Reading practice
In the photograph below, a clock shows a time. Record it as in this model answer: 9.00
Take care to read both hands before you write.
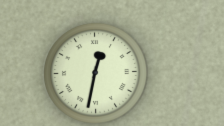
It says 12.32
